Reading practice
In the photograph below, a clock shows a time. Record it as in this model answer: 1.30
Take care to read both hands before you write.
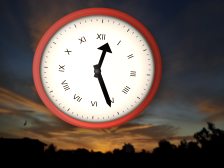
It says 12.26
